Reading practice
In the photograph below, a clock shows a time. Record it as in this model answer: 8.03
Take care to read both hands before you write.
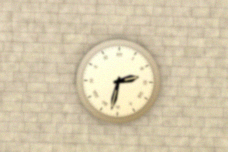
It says 2.32
